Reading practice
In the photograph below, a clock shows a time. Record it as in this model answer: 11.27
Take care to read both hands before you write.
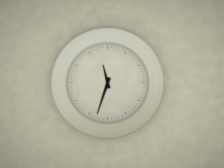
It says 11.33
